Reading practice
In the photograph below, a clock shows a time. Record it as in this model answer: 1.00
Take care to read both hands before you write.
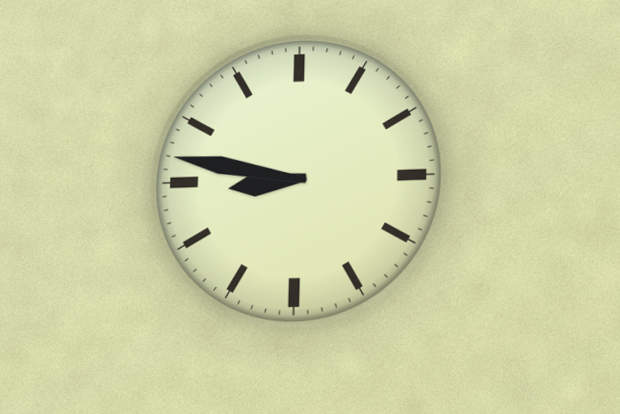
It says 8.47
